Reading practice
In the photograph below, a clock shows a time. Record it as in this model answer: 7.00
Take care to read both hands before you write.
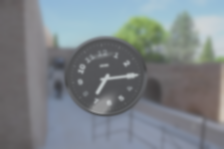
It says 7.15
